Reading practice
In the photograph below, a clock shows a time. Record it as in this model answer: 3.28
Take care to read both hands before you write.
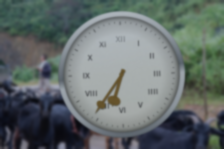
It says 6.36
